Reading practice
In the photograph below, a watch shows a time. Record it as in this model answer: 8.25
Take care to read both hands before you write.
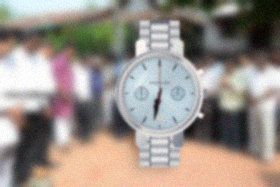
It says 6.32
